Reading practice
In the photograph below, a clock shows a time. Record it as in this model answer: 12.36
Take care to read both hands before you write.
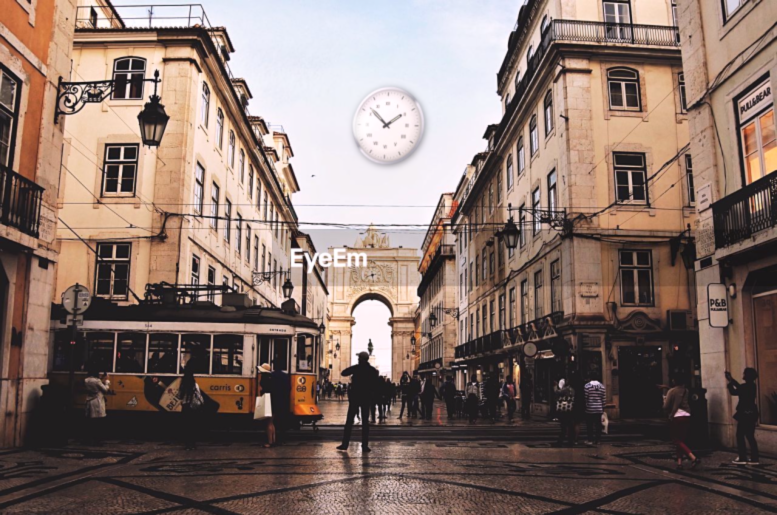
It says 1.52
